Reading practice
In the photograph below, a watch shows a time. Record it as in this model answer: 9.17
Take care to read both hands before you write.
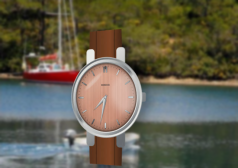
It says 7.32
